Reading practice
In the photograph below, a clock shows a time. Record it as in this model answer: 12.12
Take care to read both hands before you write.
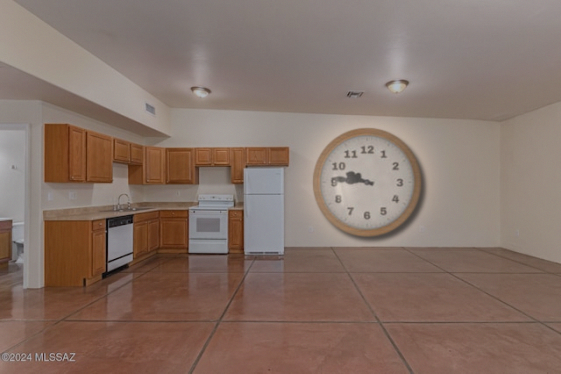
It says 9.46
